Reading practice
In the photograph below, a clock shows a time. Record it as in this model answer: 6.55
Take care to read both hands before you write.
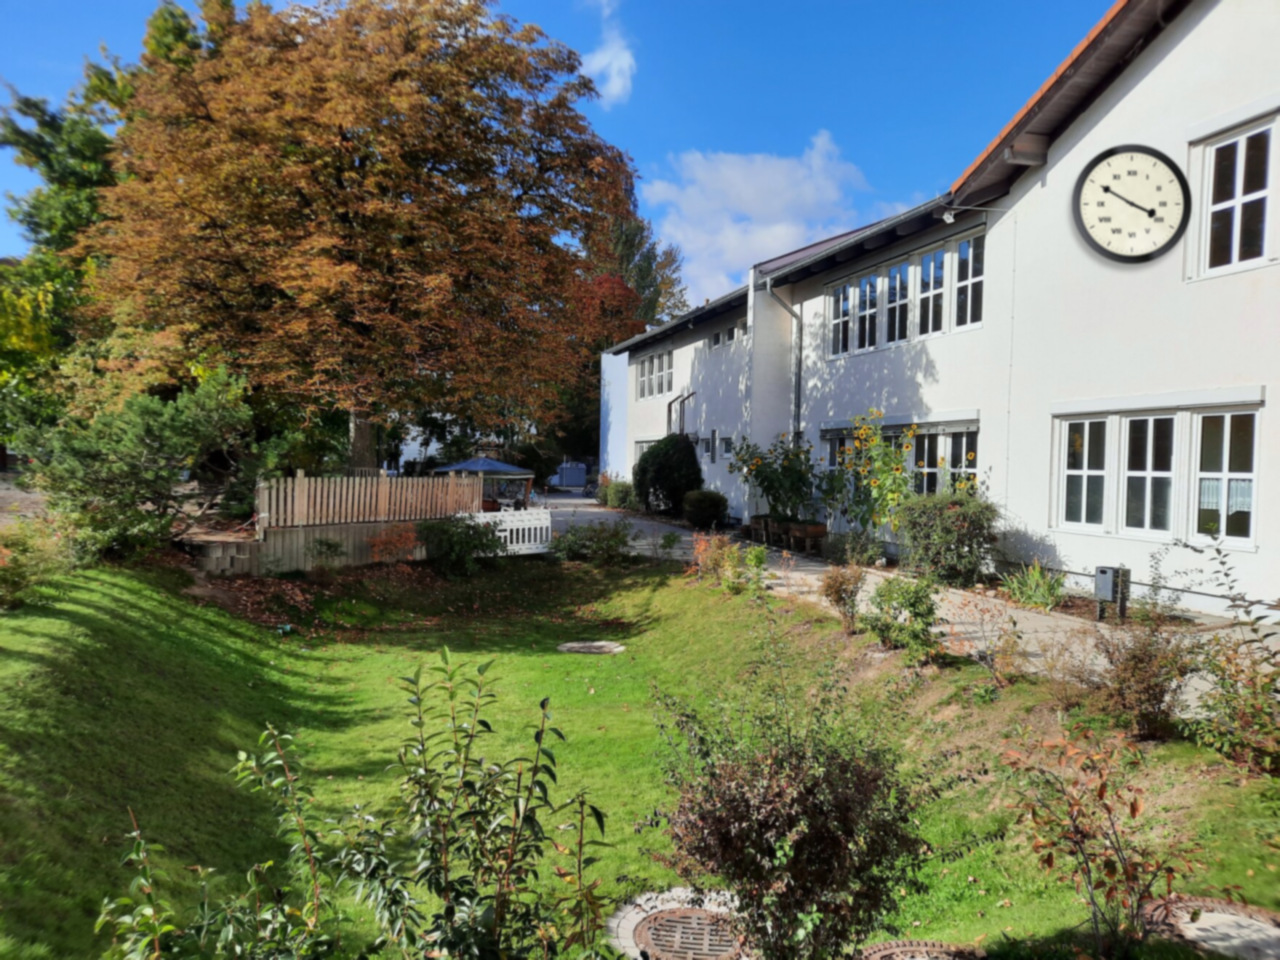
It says 3.50
